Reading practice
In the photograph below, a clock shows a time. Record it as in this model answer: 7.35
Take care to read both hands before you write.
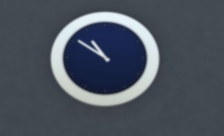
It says 10.51
